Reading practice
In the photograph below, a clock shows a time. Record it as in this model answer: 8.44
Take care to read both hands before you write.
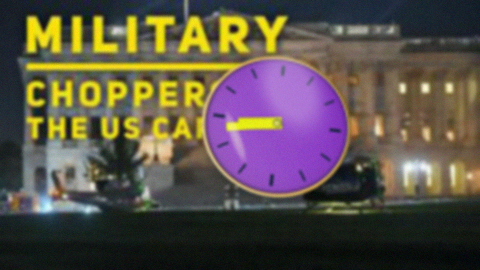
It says 8.43
